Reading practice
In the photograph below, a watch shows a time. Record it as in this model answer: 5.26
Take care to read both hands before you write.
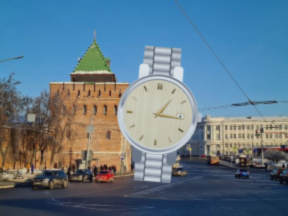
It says 1.16
